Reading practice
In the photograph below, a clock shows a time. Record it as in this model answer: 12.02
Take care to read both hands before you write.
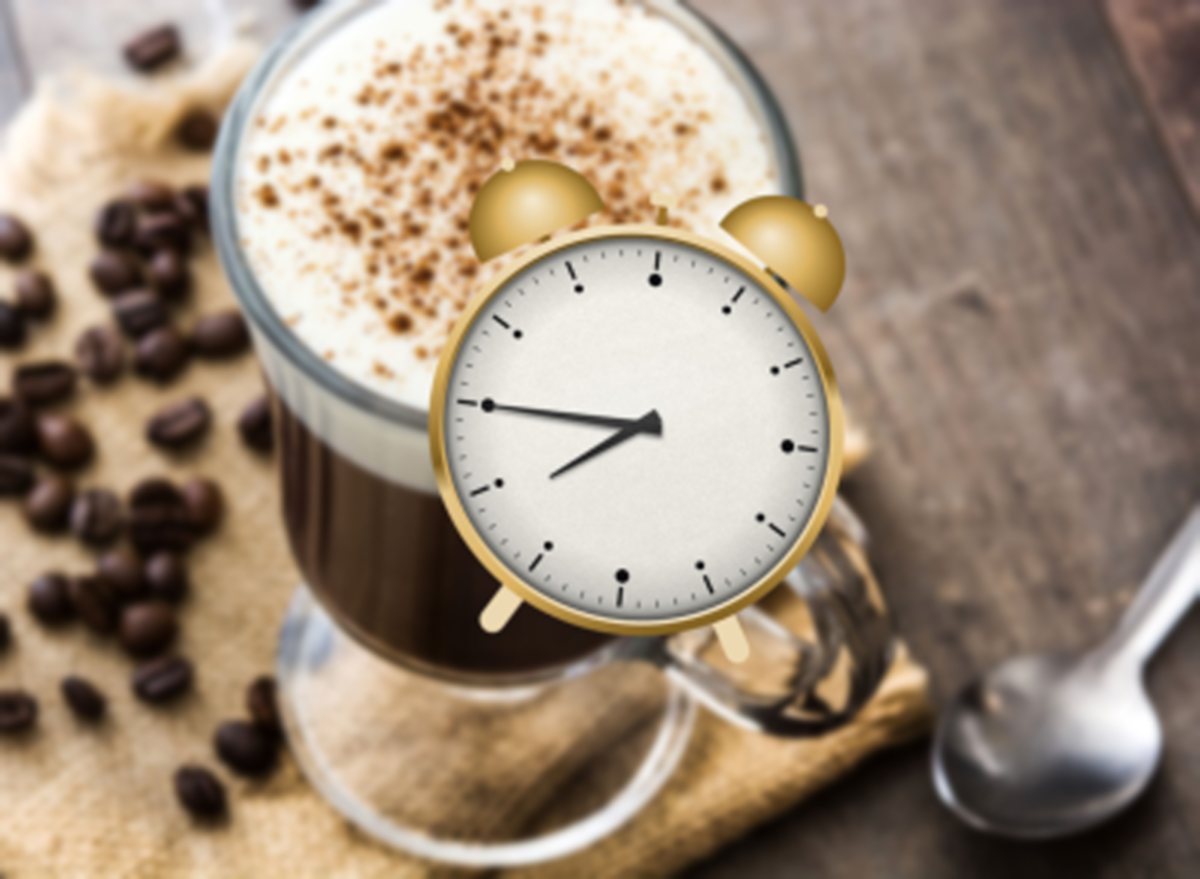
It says 7.45
